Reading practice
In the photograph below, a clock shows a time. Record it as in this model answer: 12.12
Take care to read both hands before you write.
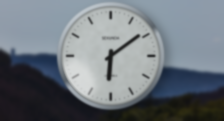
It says 6.09
